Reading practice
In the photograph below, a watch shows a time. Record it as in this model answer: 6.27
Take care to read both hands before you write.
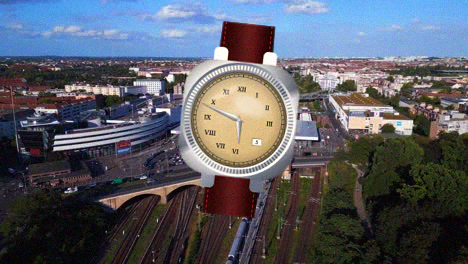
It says 5.48
